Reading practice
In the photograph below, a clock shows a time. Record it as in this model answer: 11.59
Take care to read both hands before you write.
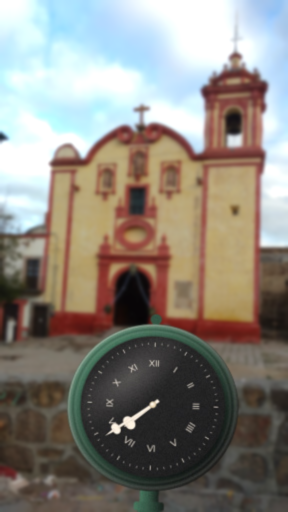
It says 7.39
